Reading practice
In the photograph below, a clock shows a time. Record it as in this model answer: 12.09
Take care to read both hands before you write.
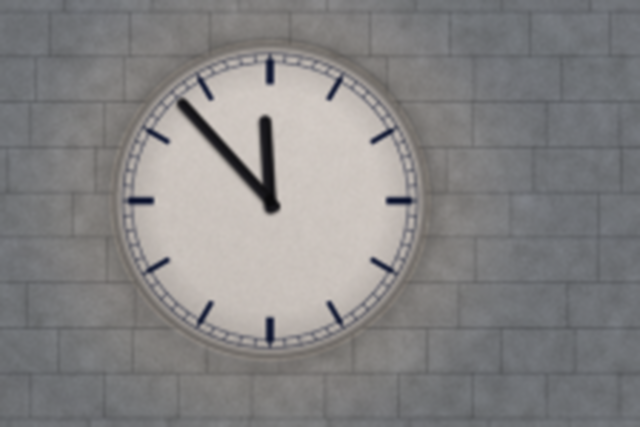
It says 11.53
